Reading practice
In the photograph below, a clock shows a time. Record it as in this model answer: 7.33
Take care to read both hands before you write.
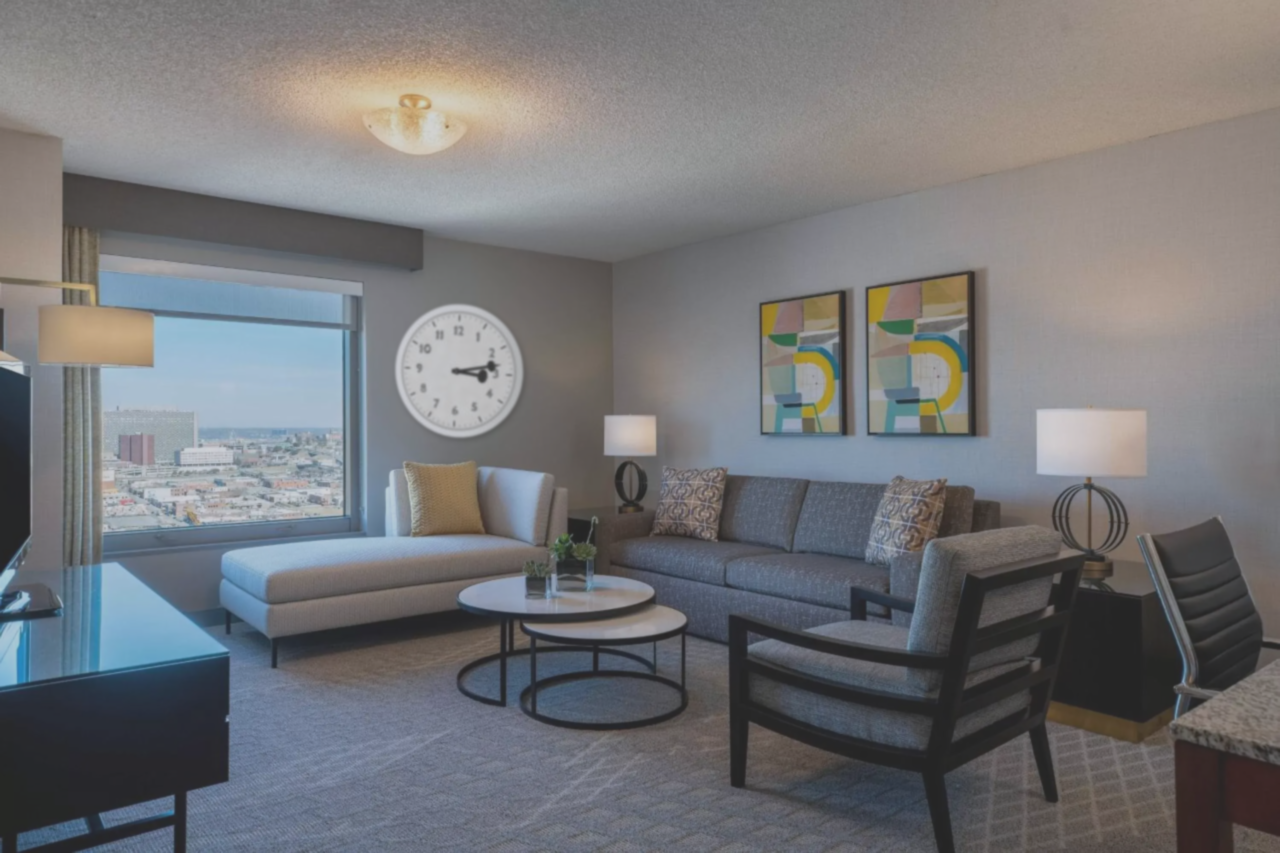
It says 3.13
